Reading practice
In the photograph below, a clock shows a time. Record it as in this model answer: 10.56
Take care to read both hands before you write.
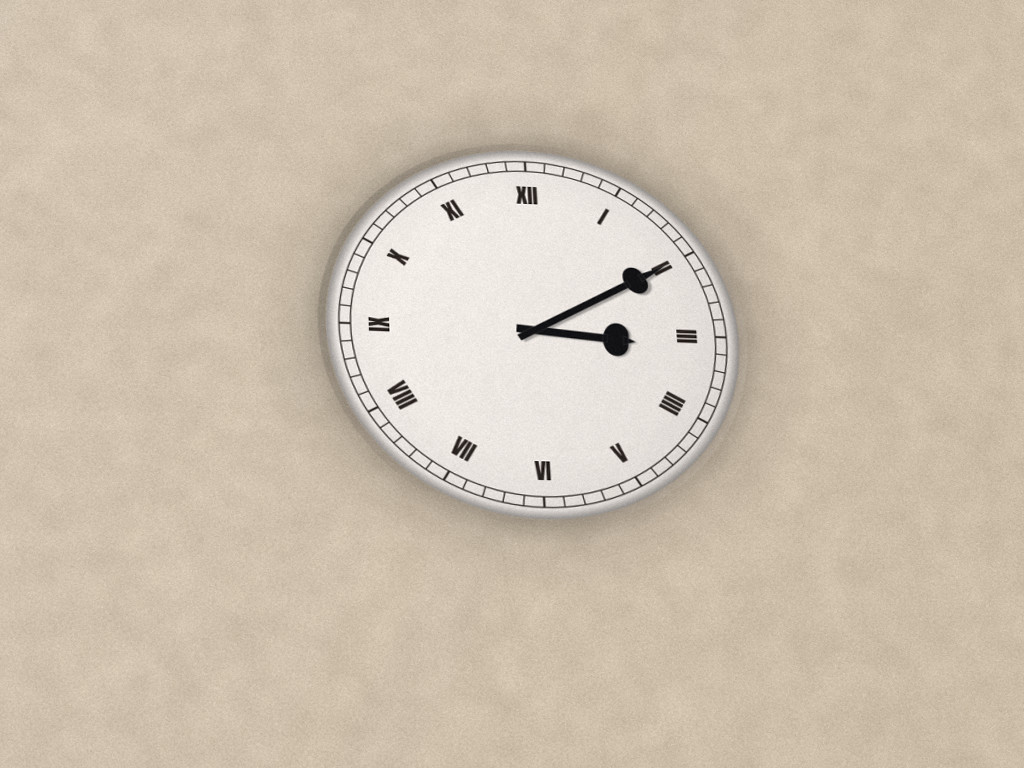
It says 3.10
